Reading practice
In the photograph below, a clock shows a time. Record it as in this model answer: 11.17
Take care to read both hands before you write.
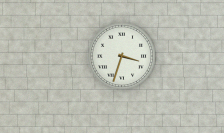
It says 3.33
